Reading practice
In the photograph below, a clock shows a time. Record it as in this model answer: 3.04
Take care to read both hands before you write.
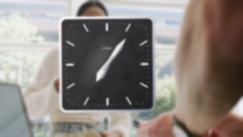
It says 7.06
